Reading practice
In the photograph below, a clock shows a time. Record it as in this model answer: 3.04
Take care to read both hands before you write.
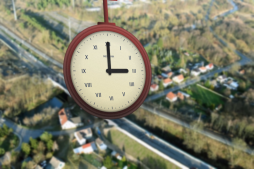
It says 3.00
